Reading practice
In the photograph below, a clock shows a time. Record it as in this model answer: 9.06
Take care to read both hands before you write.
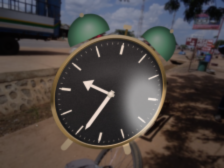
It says 9.34
